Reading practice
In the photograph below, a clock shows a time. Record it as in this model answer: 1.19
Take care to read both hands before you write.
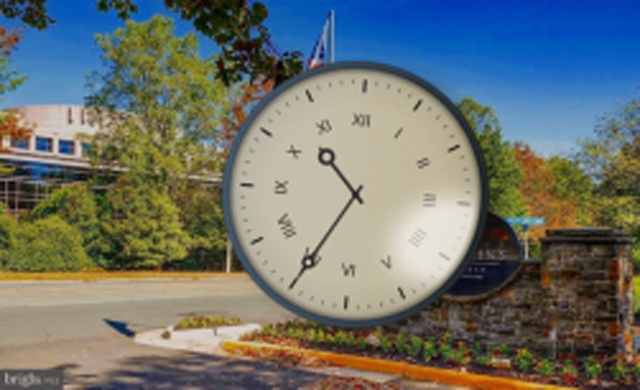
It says 10.35
